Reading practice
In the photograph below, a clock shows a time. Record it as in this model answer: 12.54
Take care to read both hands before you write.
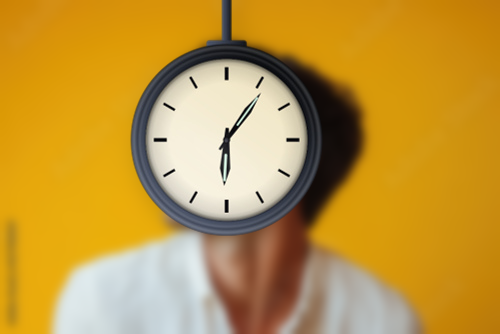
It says 6.06
